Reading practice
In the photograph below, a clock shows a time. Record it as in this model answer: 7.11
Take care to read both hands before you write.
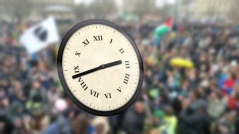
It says 2.43
